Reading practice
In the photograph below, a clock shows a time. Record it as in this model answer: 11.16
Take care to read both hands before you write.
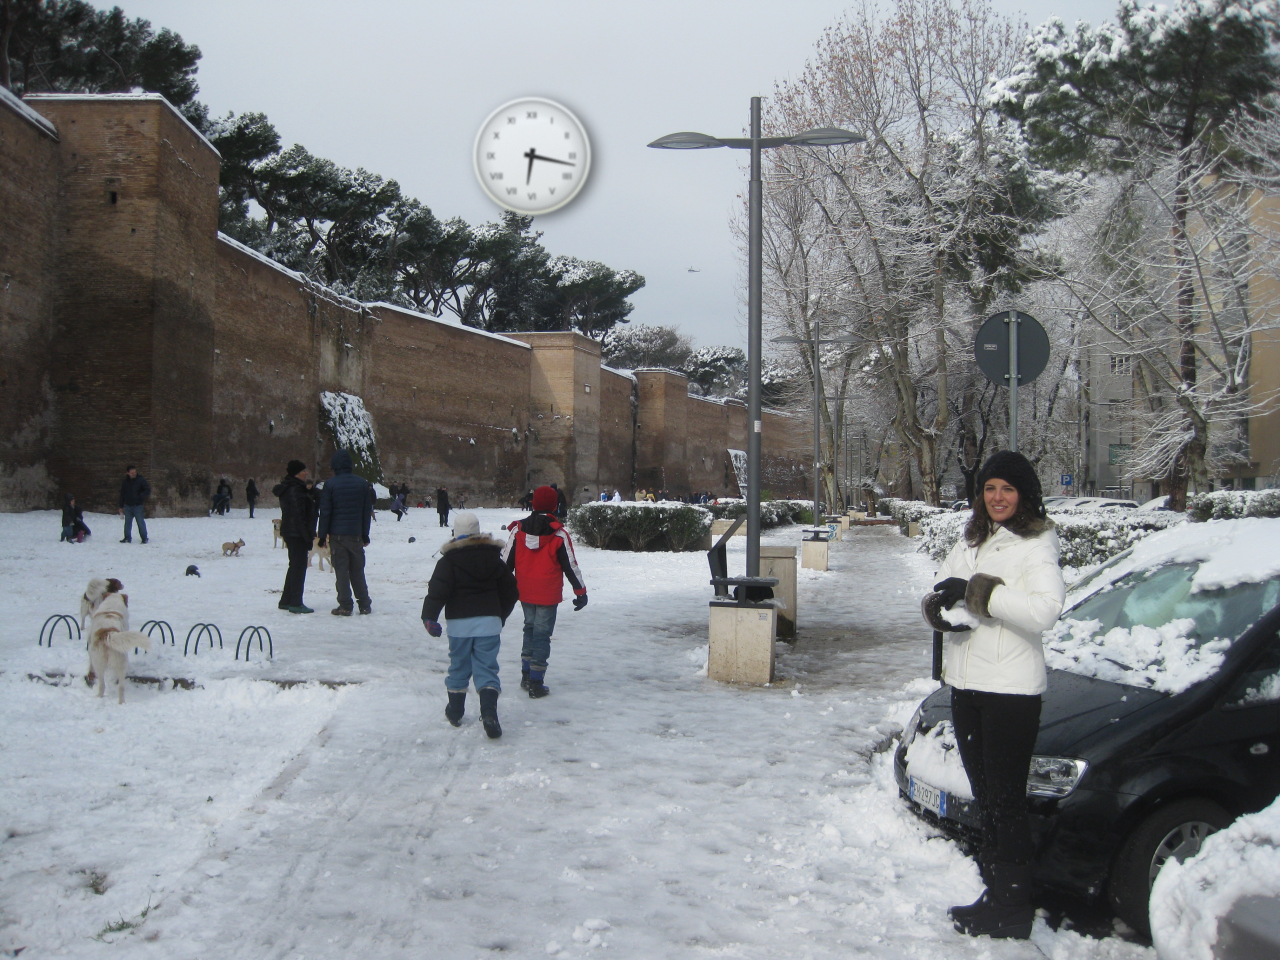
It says 6.17
